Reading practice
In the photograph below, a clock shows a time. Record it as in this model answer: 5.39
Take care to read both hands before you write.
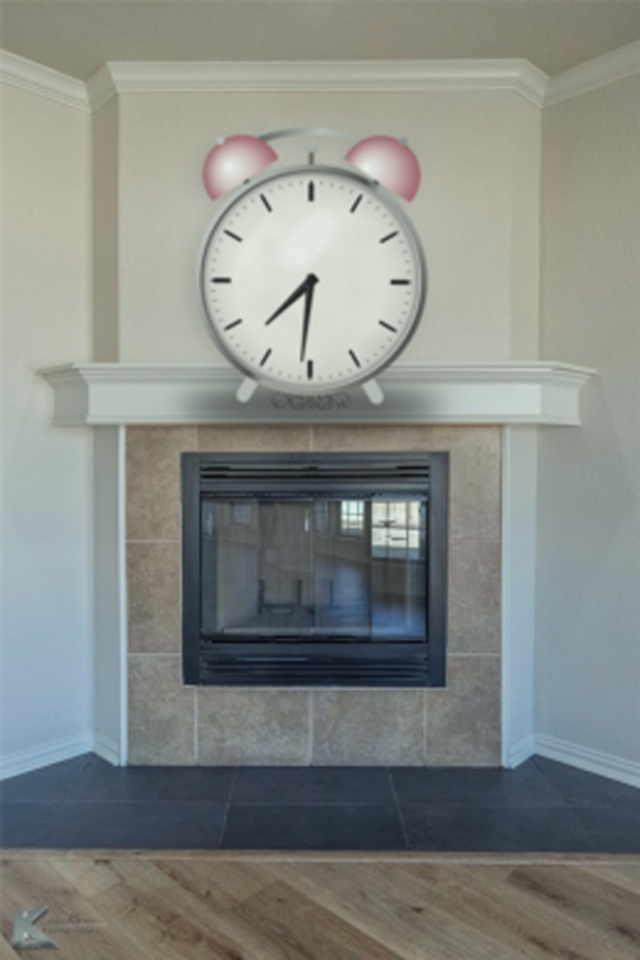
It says 7.31
